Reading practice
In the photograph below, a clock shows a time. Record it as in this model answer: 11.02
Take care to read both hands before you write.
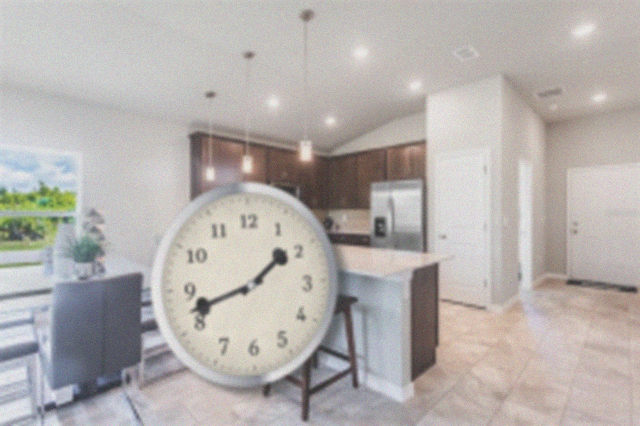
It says 1.42
